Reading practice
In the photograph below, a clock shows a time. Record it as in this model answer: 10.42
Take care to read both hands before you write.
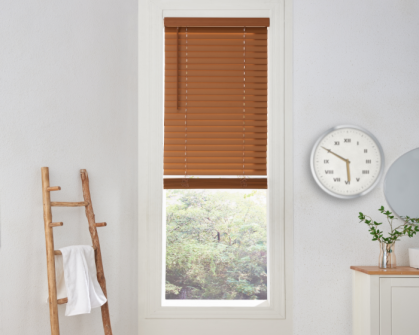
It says 5.50
